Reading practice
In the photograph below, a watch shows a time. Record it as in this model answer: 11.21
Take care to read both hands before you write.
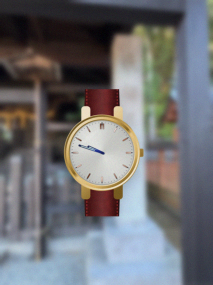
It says 9.48
